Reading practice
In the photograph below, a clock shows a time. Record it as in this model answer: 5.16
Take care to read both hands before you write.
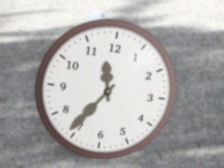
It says 11.36
